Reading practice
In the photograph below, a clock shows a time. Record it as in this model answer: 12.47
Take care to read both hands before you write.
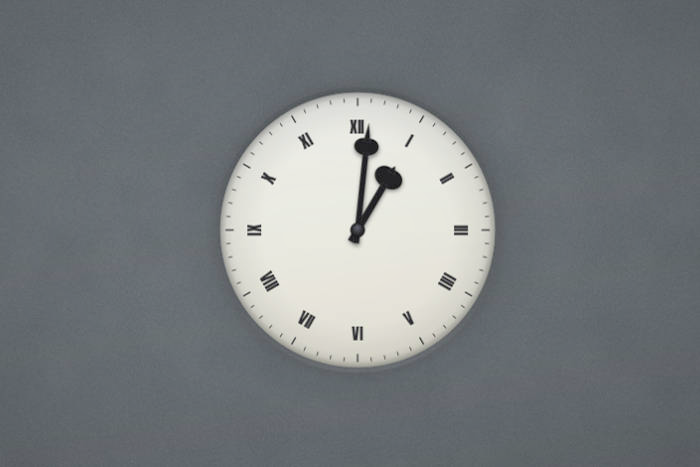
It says 1.01
